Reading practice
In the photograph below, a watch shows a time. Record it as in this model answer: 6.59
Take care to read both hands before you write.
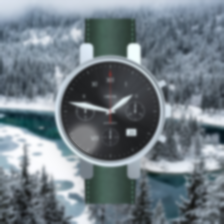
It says 1.47
